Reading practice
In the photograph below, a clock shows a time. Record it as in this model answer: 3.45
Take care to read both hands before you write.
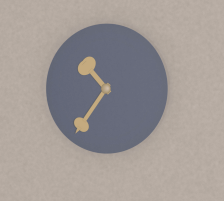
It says 10.36
